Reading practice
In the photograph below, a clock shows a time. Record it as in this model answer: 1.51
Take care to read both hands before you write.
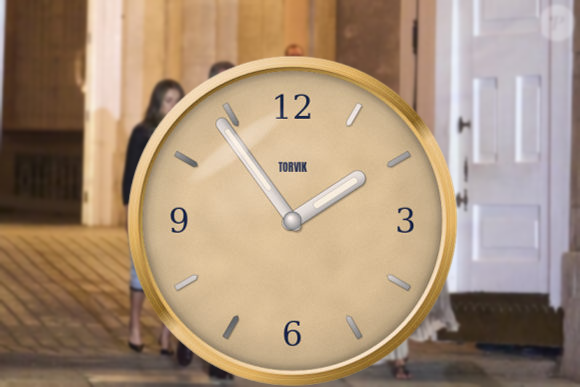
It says 1.54
